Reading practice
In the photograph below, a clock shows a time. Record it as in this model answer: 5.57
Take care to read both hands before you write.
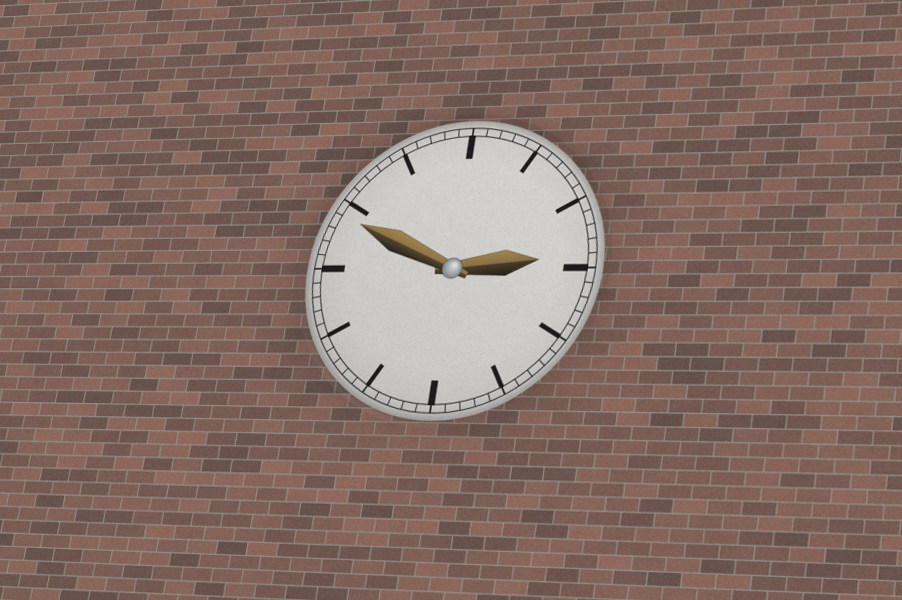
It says 2.49
